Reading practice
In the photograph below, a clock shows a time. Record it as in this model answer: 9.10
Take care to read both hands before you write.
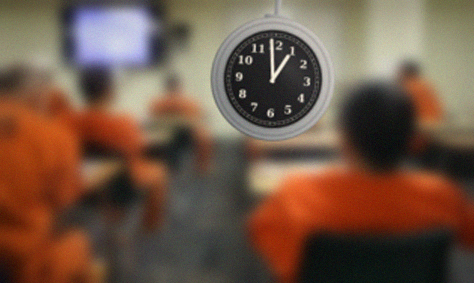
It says 12.59
